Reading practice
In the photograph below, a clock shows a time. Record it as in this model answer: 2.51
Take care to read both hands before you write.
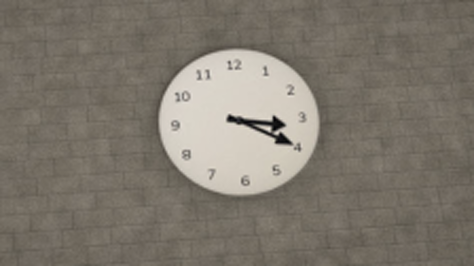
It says 3.20
